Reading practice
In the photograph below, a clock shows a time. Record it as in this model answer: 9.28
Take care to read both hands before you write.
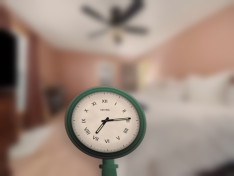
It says 7.14
